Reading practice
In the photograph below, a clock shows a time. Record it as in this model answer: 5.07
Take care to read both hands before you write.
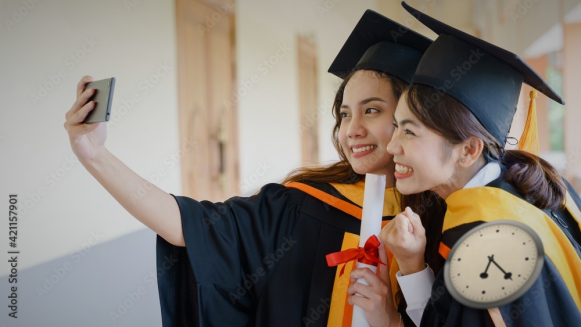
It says 6.22
